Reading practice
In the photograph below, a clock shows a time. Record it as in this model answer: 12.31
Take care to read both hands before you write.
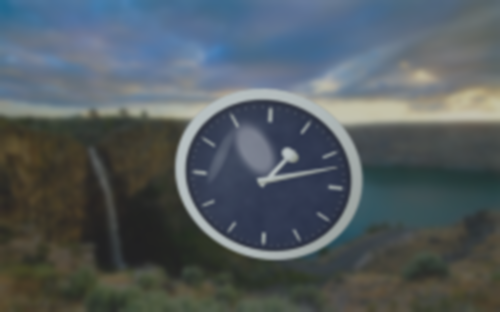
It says 1.12
